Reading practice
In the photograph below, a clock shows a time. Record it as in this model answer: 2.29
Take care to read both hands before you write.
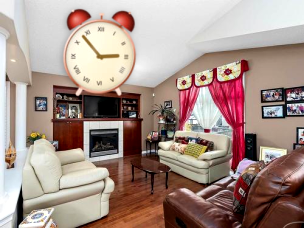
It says 2.53
